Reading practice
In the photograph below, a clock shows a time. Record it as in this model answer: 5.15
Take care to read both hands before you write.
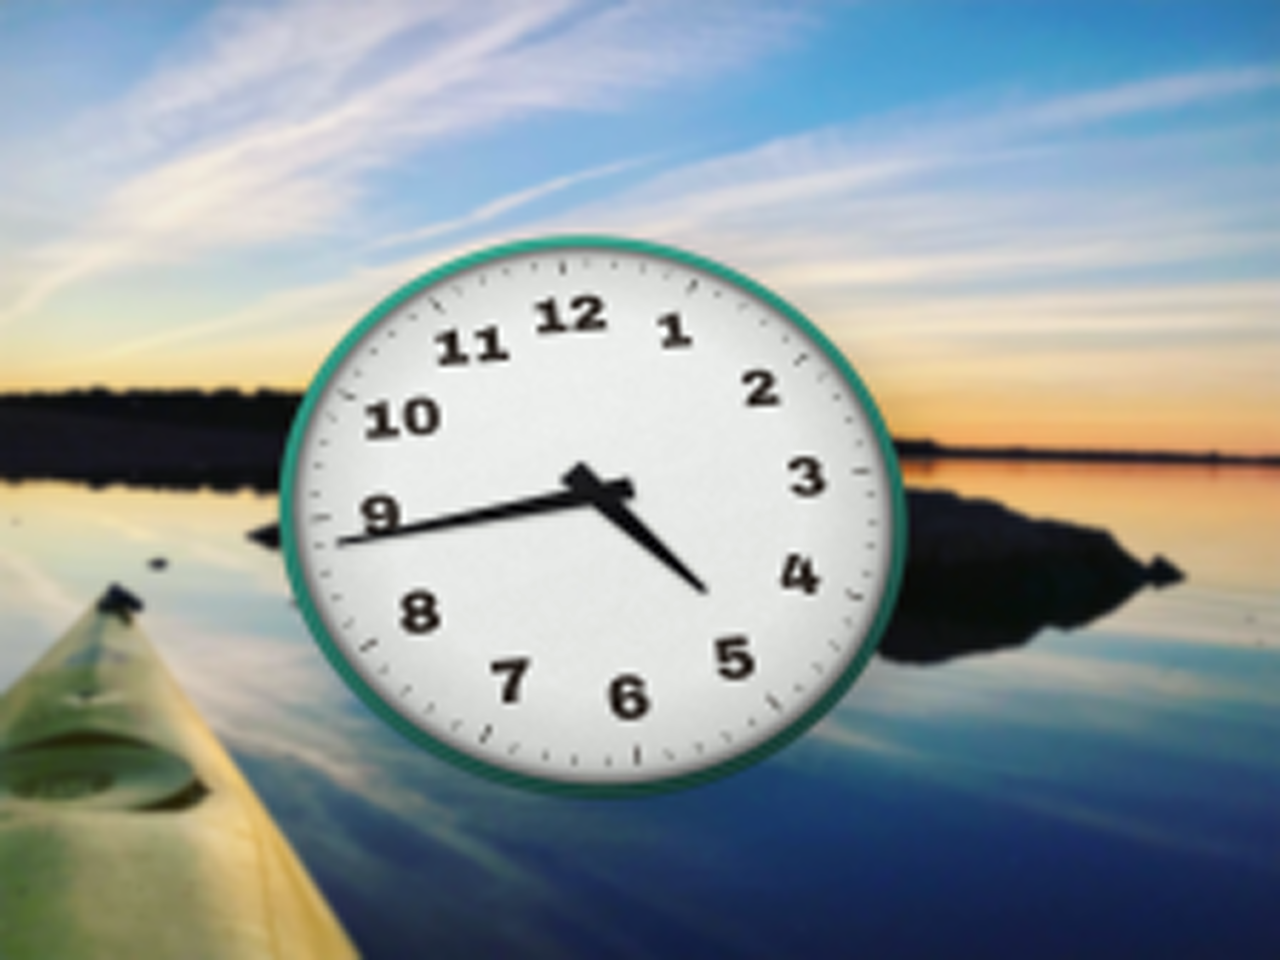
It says 4.44
